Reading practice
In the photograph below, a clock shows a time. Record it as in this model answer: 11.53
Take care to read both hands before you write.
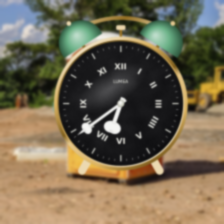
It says 6.39
